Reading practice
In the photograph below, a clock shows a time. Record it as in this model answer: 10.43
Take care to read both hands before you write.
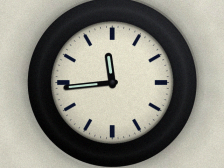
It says 11.44
